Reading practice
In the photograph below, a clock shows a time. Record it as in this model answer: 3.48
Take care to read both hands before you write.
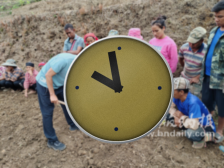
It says 9.58
